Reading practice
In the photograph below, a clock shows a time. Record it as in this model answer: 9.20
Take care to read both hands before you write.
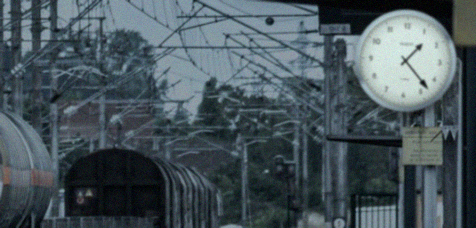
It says 1.23
